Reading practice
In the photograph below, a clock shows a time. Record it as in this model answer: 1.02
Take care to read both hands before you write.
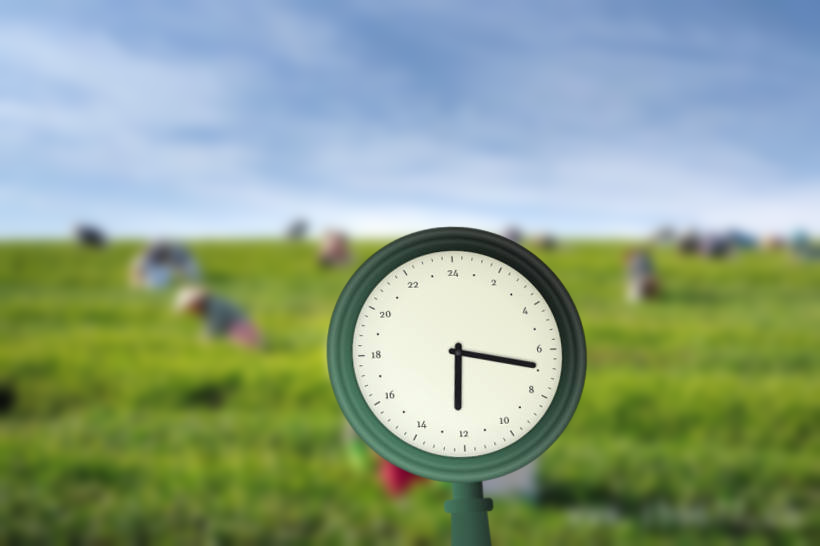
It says 12.17
